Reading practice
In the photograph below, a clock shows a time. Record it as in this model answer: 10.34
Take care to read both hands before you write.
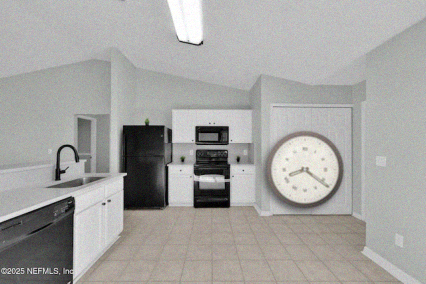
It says 8.21
